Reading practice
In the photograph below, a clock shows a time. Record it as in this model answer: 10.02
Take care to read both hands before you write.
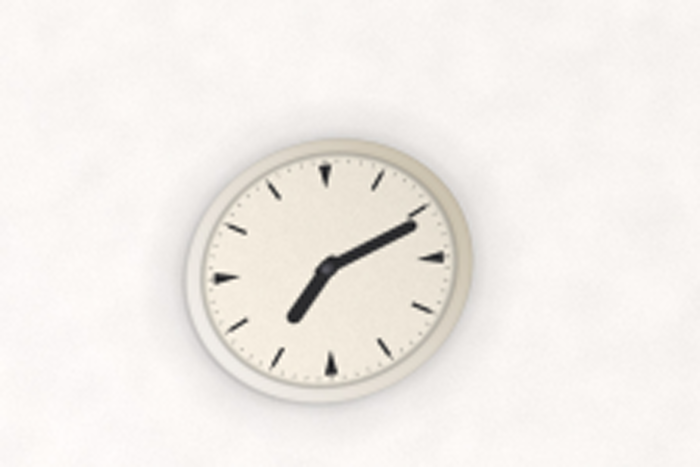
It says 7.11
